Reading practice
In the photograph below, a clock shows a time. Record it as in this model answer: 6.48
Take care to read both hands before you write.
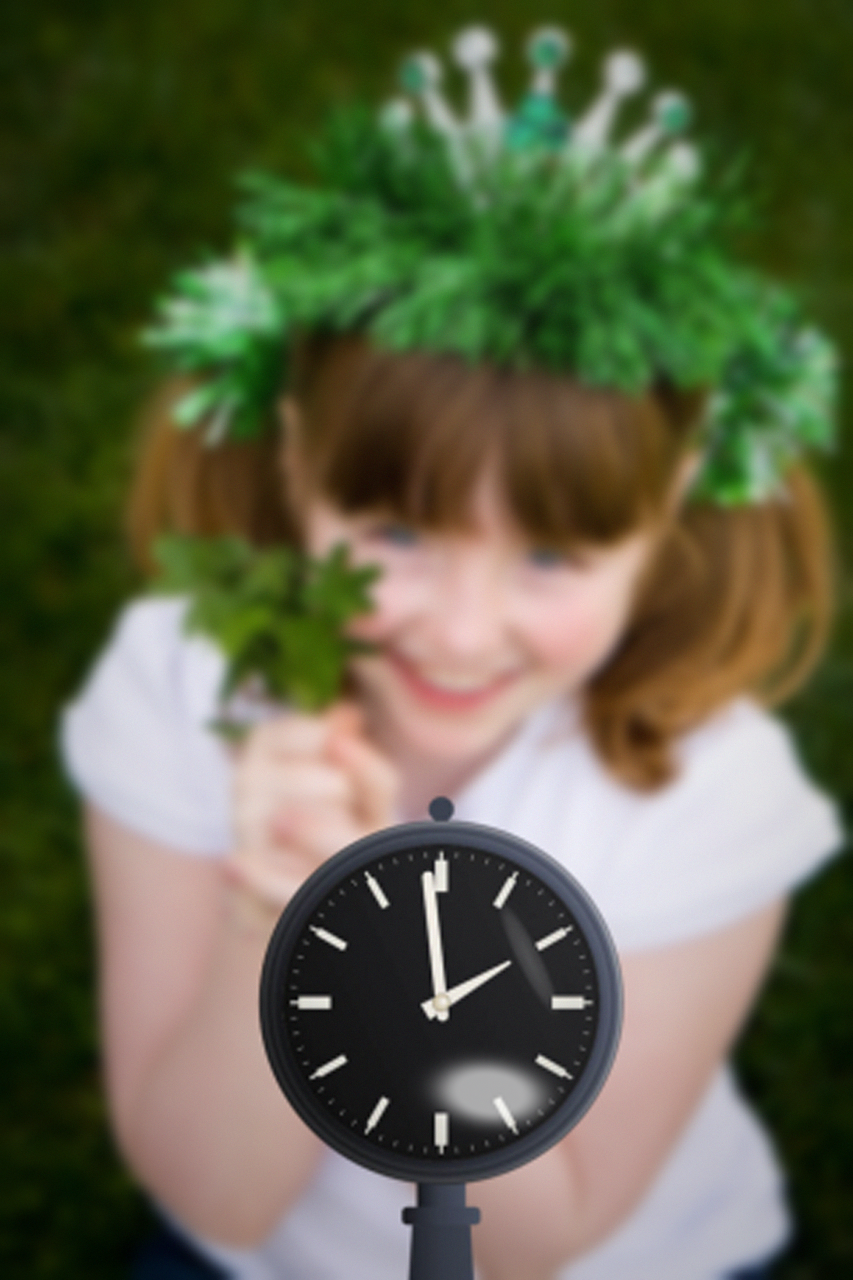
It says 1.59
